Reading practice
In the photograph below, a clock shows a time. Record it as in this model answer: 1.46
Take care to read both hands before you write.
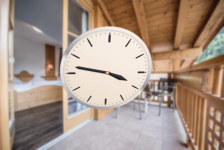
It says 3.47
